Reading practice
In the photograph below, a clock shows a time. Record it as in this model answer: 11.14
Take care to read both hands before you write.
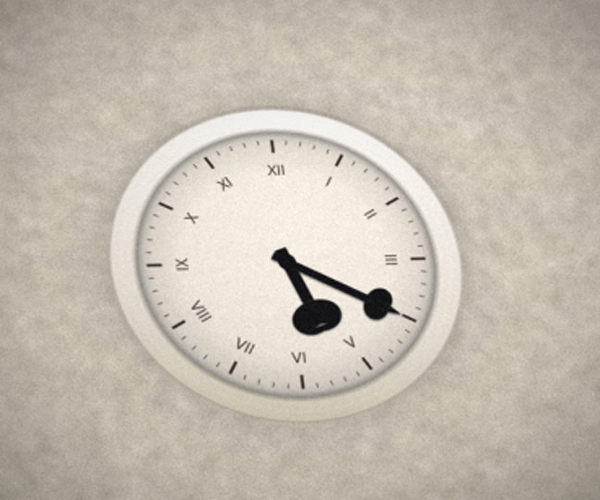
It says 5.20
